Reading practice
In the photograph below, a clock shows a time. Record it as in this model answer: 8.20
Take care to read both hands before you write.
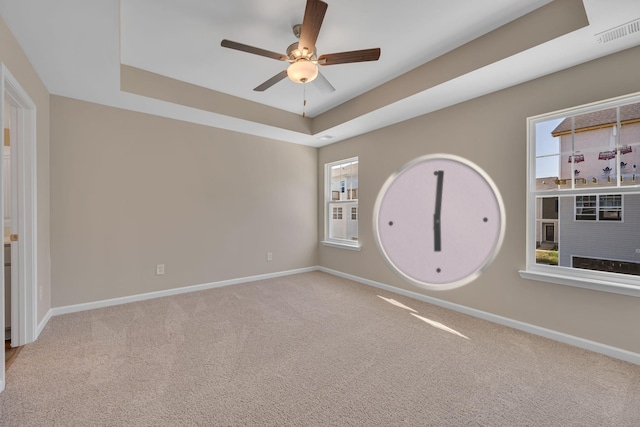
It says 6.01
